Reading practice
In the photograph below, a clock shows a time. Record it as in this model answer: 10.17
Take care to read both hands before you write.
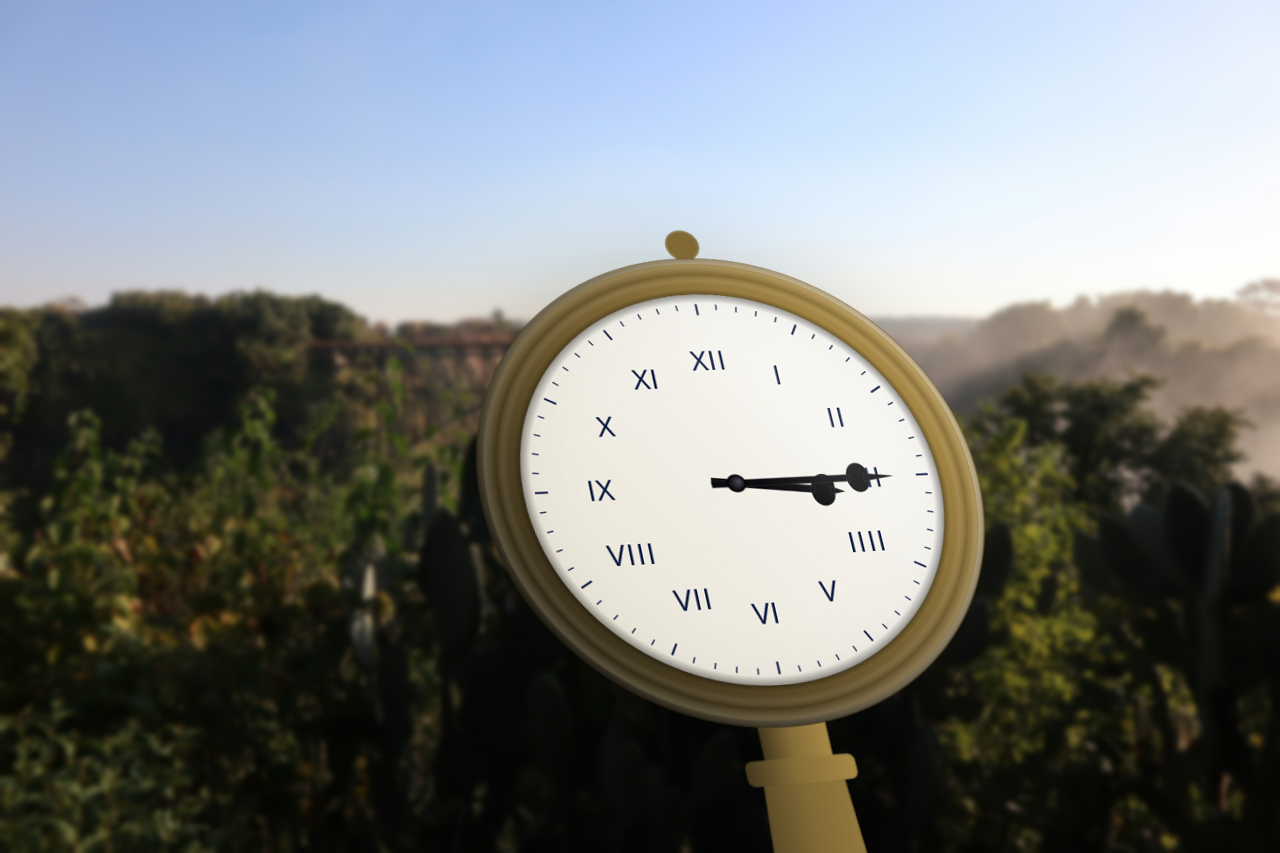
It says 3.15
